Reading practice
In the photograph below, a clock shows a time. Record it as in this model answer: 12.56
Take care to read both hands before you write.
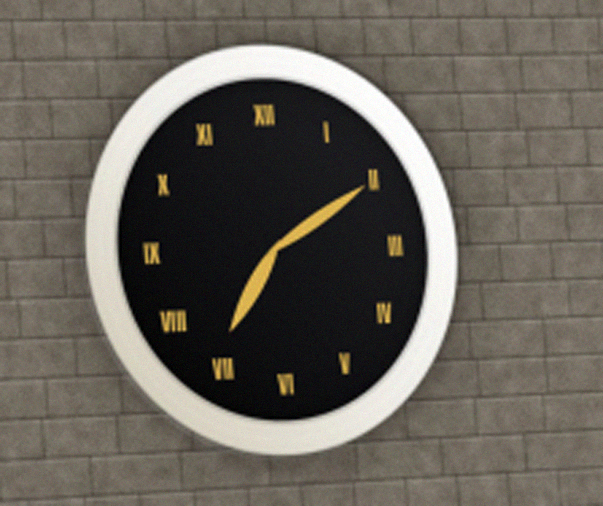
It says 7.10
